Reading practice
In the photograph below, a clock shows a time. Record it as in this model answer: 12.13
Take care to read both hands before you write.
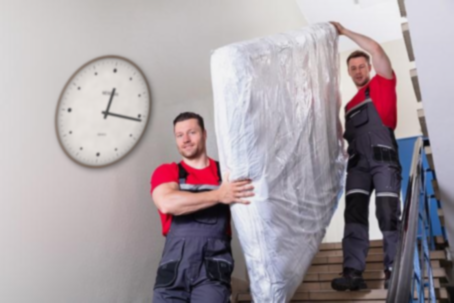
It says 12.16
